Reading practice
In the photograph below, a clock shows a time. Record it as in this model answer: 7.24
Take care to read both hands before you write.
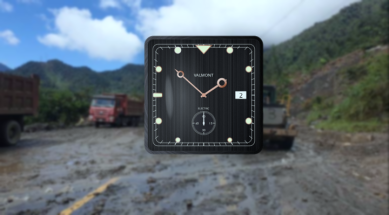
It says 1.52
